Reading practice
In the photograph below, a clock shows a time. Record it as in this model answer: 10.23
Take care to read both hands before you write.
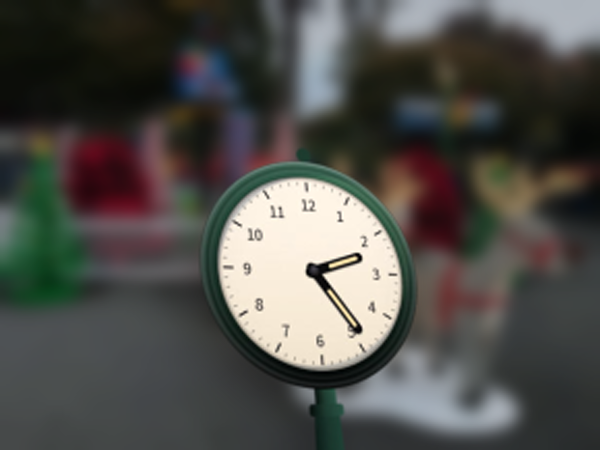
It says 2.24
